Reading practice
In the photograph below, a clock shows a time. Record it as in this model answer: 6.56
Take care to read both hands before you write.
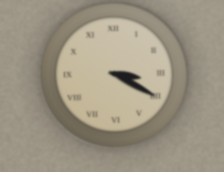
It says 3.20
